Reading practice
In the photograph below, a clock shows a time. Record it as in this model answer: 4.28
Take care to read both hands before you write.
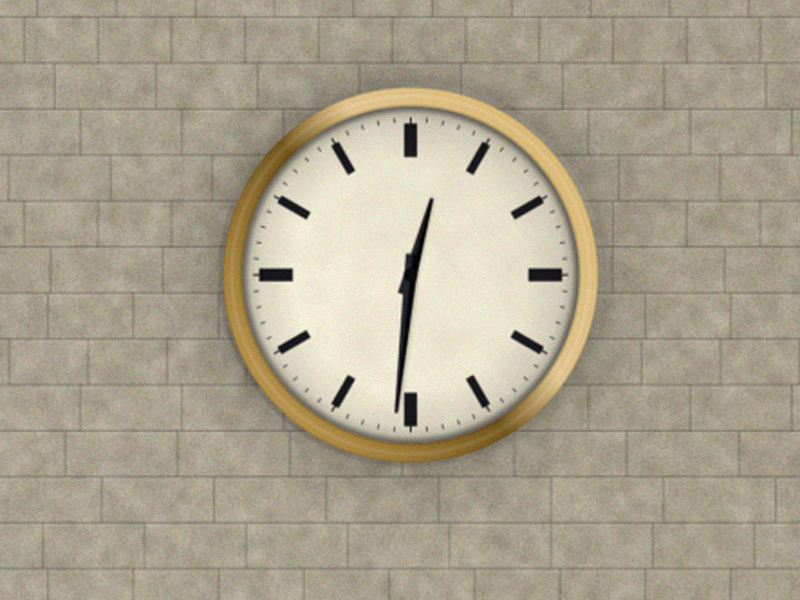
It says 12.31
